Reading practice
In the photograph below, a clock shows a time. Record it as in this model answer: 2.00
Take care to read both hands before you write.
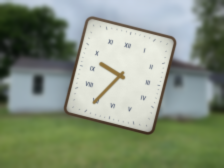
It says 9.35
